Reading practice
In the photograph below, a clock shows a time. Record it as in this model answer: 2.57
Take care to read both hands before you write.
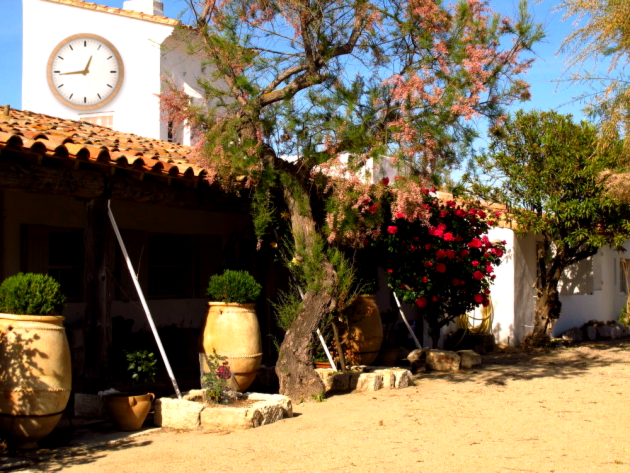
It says 12.44
